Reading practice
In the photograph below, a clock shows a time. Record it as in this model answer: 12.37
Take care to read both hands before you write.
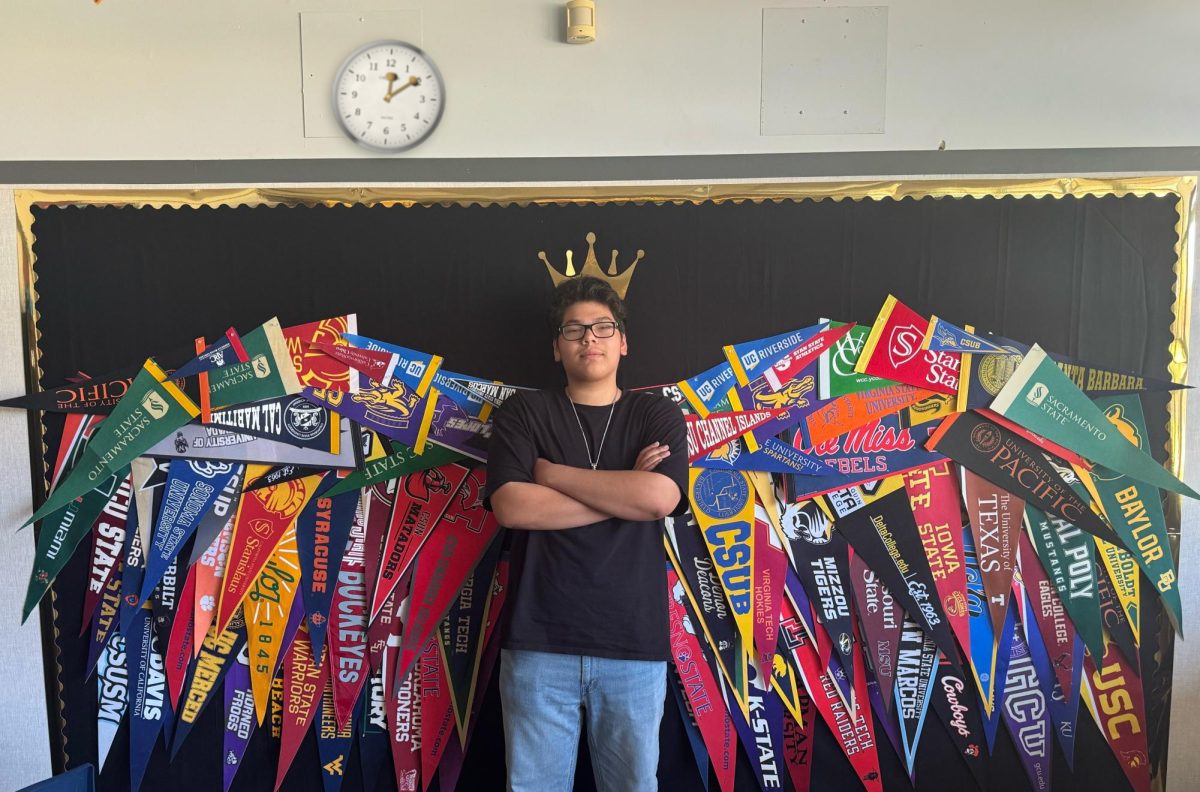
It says 12.09
